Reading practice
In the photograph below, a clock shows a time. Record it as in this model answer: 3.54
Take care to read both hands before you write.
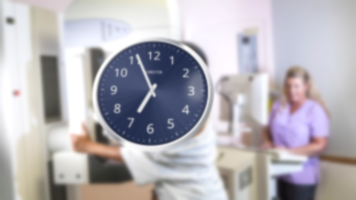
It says 6.56
